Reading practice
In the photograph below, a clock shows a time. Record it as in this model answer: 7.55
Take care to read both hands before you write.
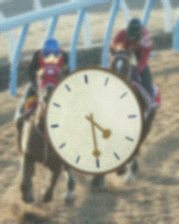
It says 4.30
